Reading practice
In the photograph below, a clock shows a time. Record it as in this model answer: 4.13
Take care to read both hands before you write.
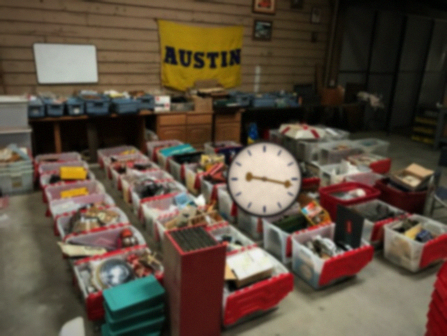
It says 9.17
